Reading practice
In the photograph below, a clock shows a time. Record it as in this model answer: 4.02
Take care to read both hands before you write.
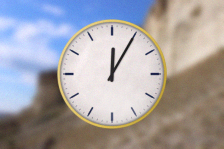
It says 12.05
